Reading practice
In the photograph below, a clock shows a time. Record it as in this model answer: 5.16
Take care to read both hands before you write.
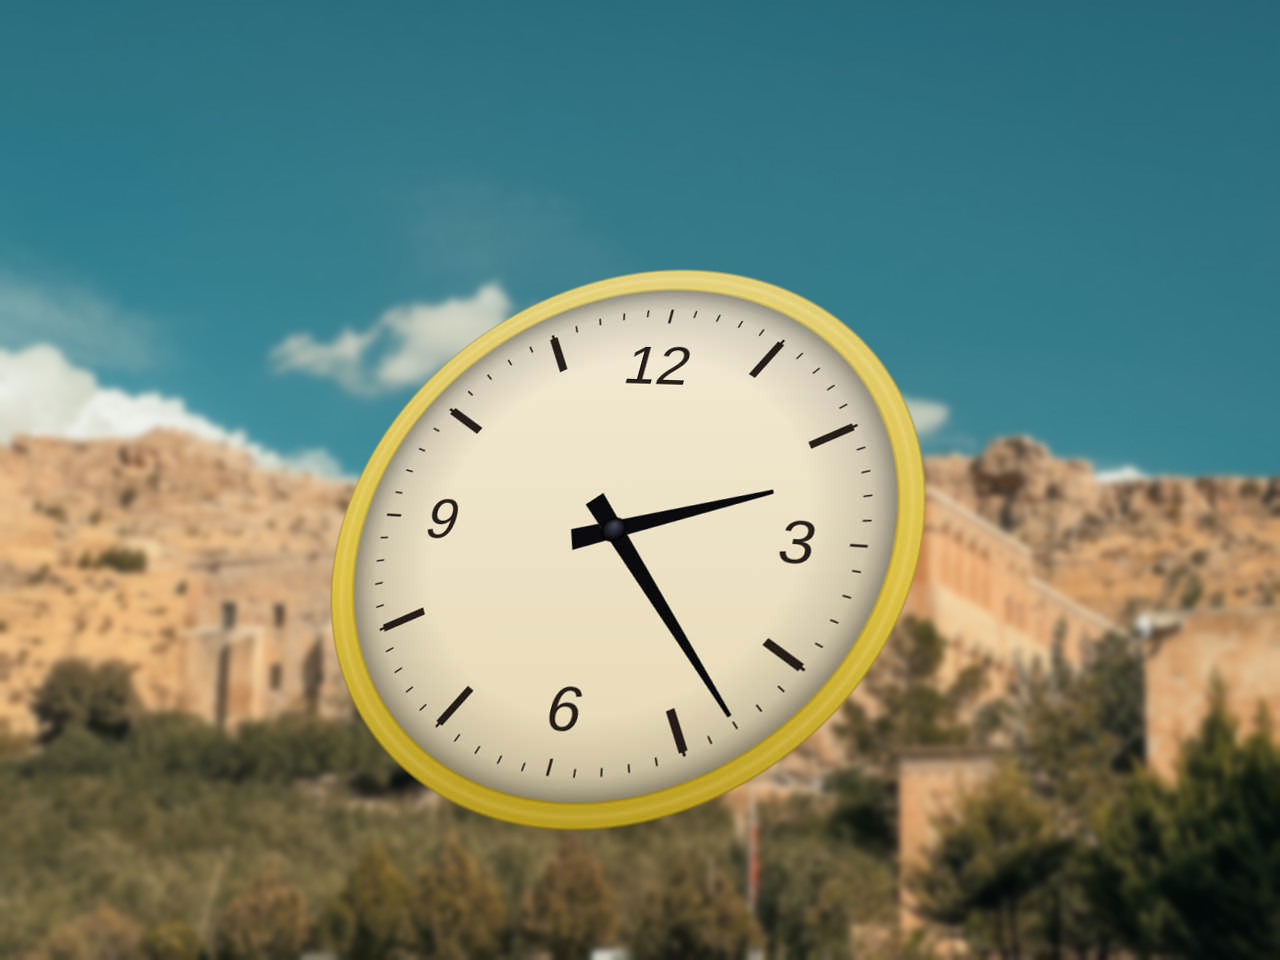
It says 2.23
